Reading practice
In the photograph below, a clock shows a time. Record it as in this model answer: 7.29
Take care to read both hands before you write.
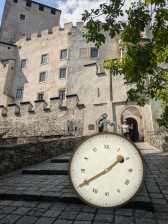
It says 1.40
